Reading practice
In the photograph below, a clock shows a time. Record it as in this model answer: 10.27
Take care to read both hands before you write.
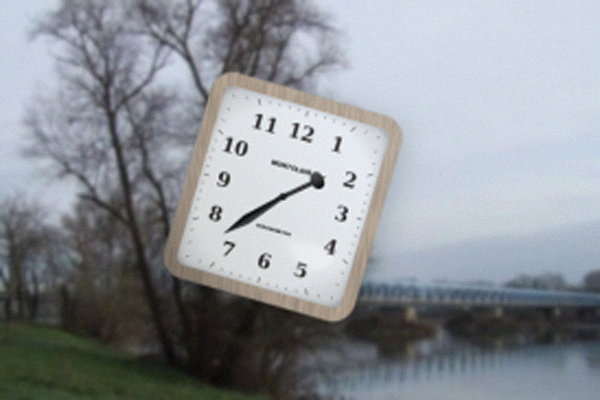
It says 1.37
